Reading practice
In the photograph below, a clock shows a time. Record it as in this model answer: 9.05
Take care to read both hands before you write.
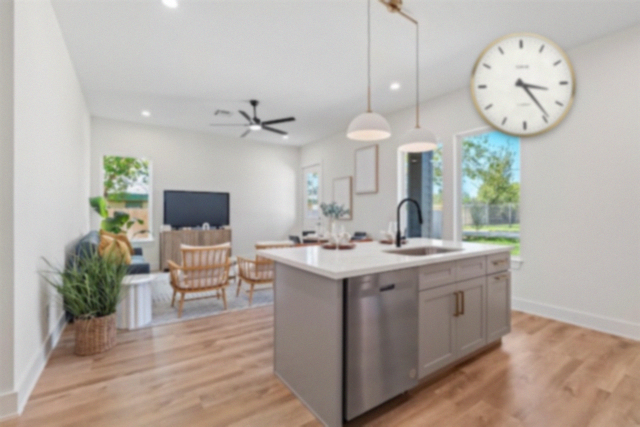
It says 3.24
